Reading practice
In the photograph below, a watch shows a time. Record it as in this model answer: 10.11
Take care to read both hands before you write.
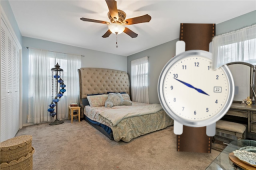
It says 3.49
